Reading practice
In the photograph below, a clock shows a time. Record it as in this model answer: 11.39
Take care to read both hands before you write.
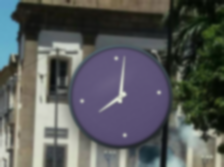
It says 8.02
